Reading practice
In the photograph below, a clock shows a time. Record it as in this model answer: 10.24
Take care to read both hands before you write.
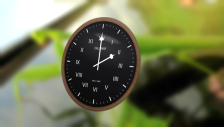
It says 2.00
